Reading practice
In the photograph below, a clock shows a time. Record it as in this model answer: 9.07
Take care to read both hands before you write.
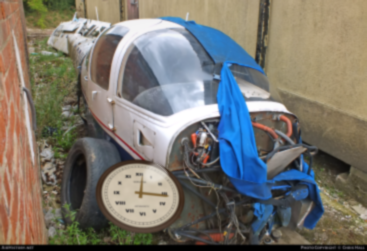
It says 12.16
